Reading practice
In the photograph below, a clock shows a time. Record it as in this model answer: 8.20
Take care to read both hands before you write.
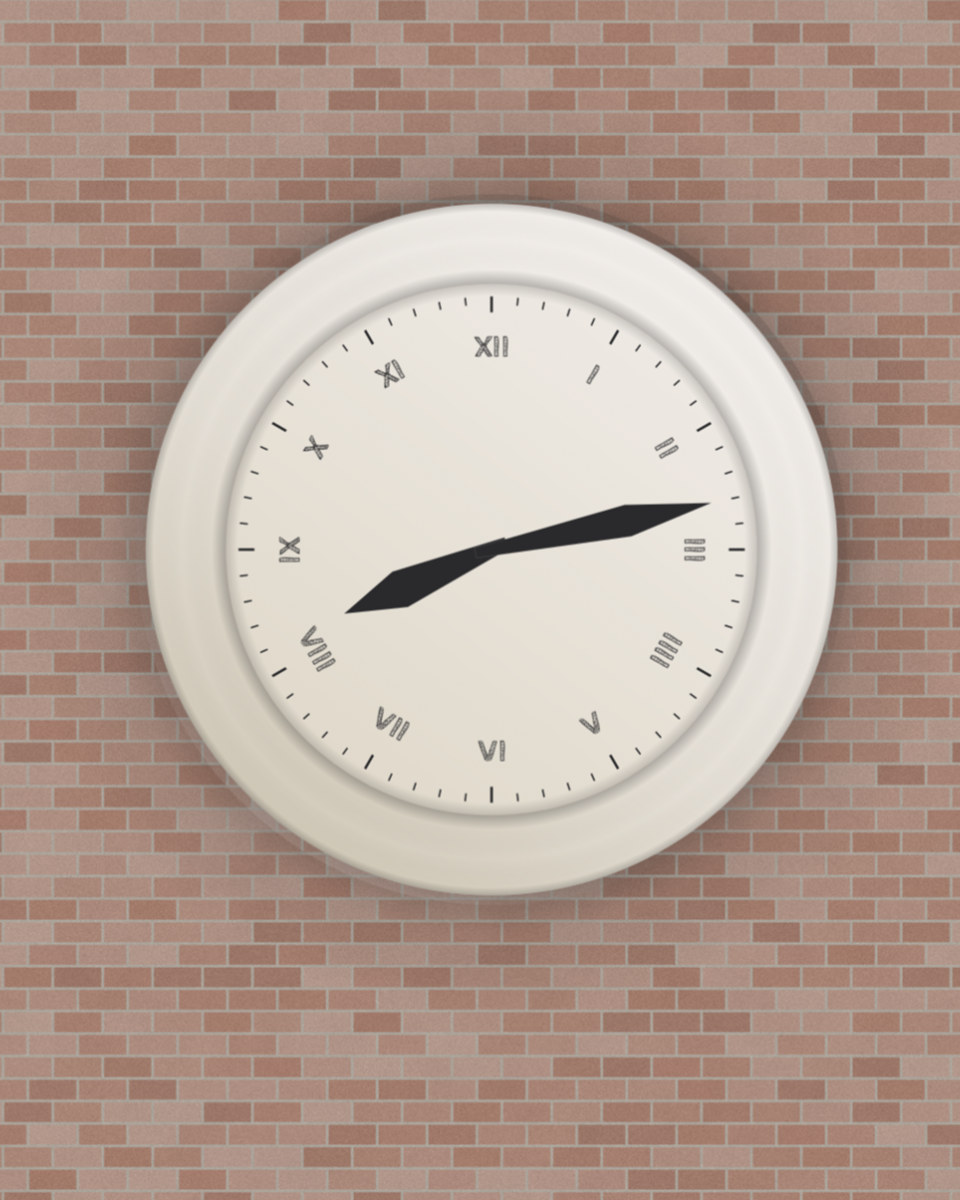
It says 8.13
